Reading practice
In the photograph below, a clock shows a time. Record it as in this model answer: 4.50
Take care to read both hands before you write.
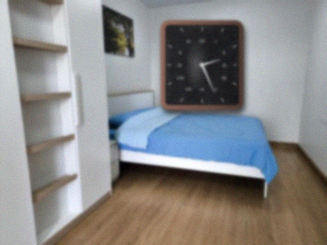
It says 2.26
